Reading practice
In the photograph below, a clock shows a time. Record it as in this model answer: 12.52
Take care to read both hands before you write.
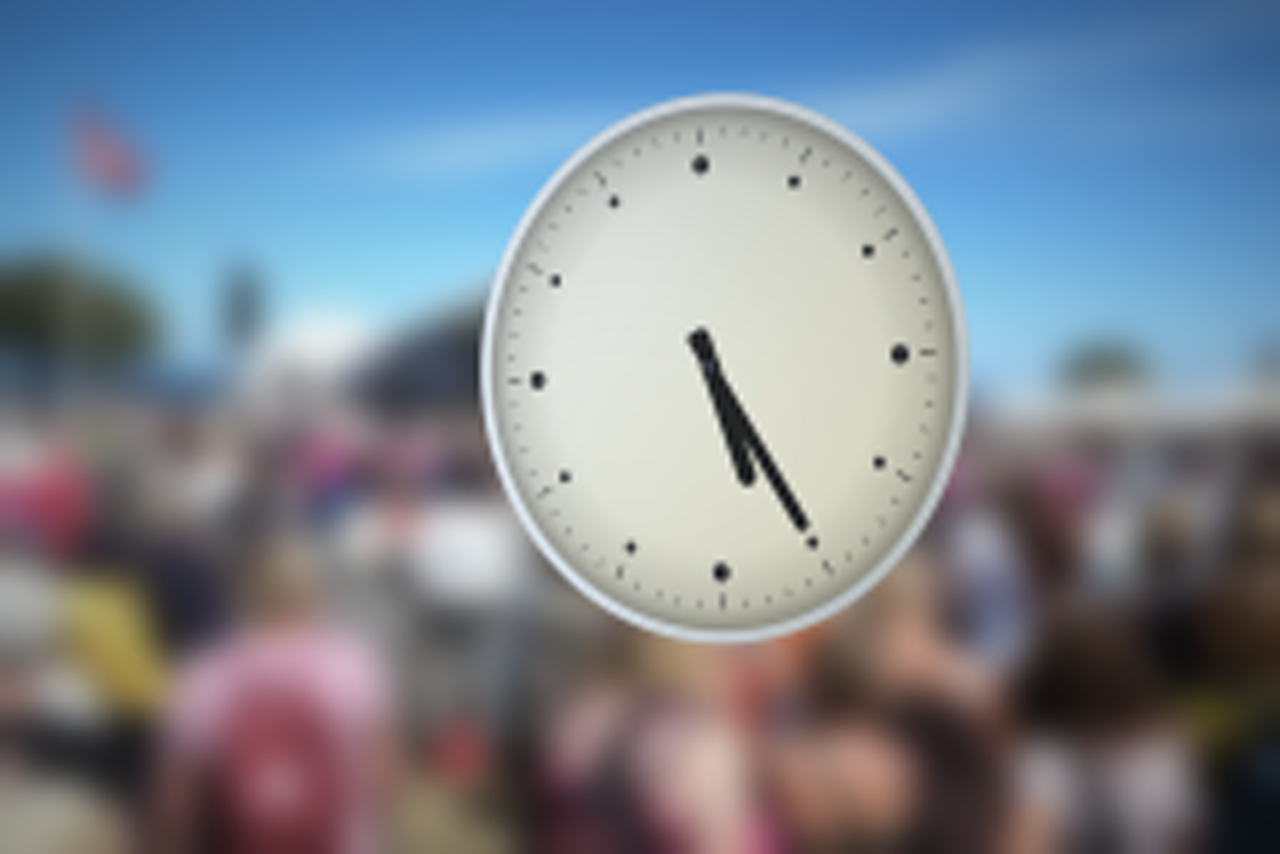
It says 5.25
